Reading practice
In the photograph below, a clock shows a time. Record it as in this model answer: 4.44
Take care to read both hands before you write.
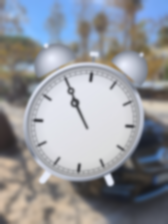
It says 10.55
